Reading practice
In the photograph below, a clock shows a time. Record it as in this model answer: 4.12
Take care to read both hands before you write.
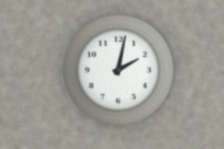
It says 2.02
